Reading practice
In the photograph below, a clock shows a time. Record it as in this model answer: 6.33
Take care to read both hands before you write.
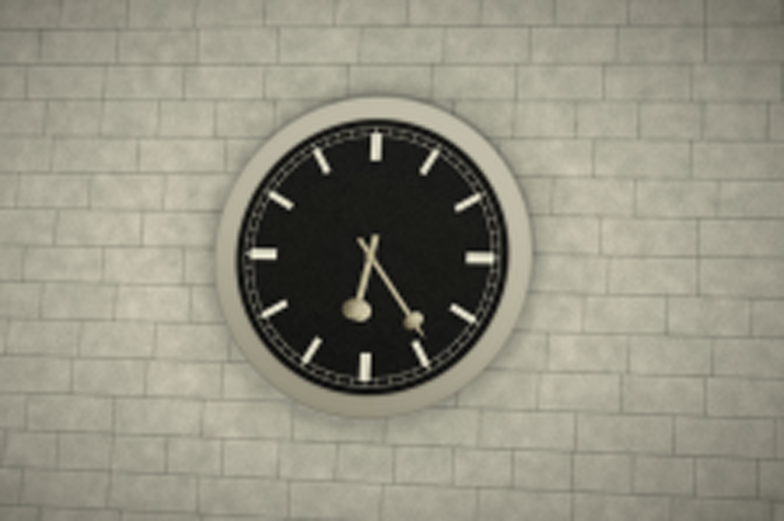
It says 6.24
